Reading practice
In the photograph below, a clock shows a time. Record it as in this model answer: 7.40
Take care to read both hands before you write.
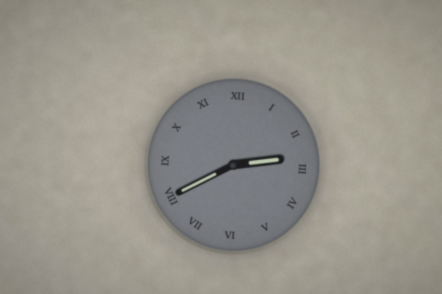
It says 2.40
